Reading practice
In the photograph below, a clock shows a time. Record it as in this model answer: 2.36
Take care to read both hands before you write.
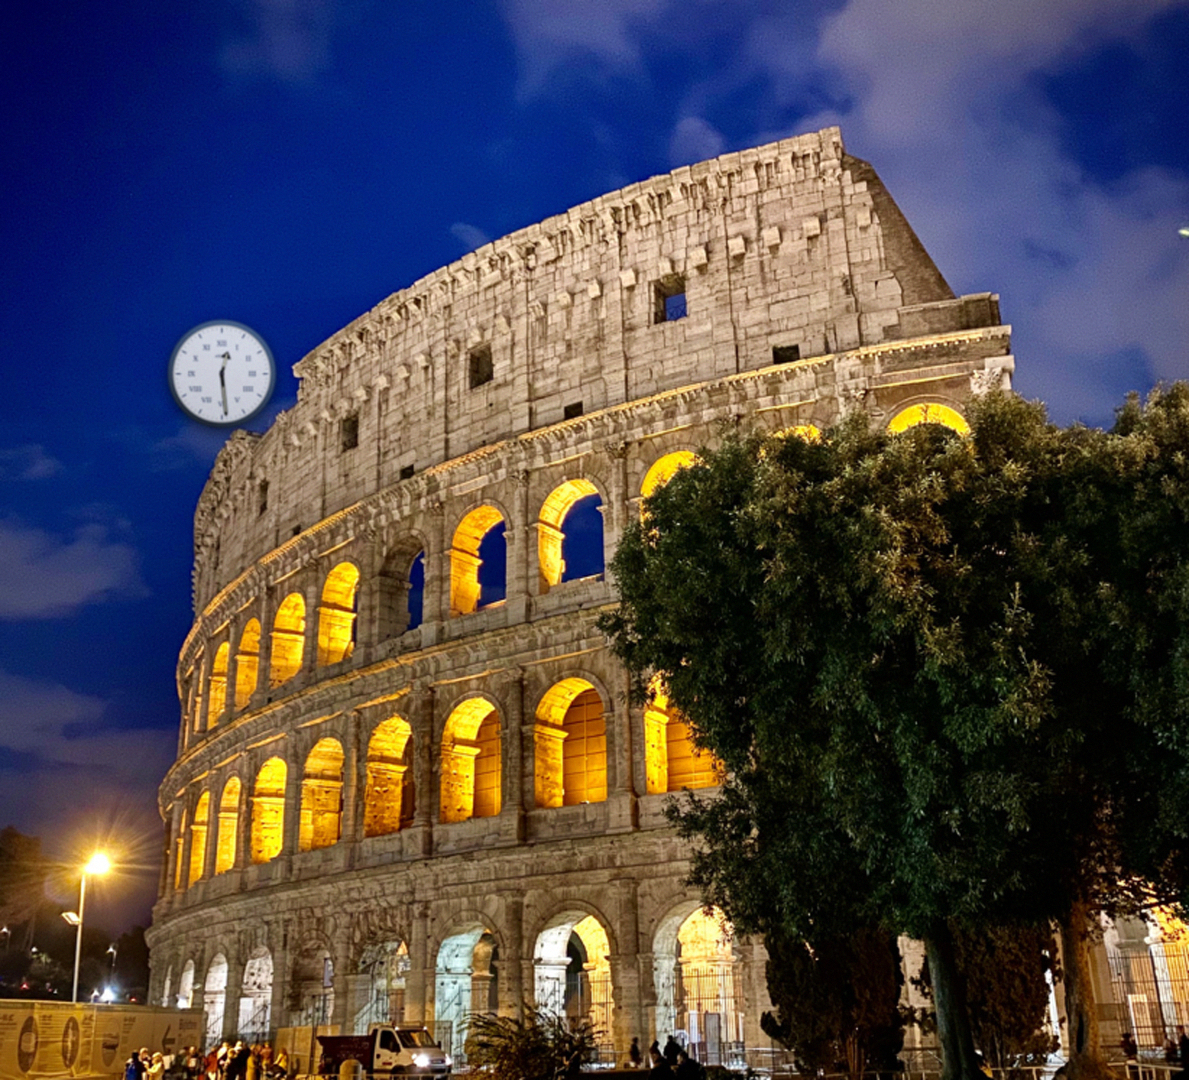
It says 12.29
